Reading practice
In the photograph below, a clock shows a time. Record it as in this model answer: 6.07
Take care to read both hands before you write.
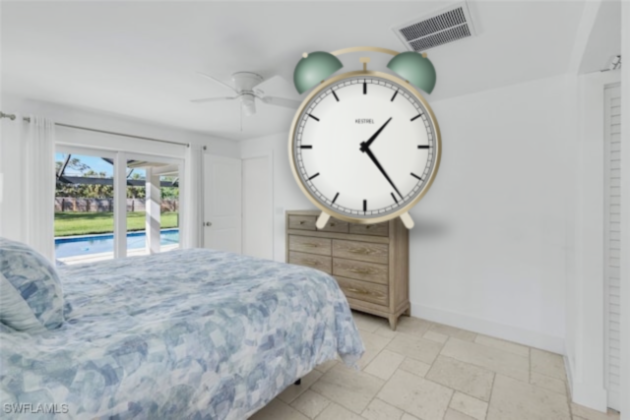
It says 1.24
